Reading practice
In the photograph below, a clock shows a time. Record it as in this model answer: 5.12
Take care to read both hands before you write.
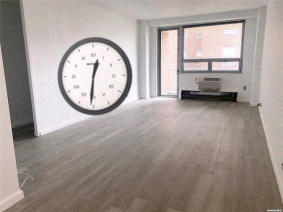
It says 12.31
